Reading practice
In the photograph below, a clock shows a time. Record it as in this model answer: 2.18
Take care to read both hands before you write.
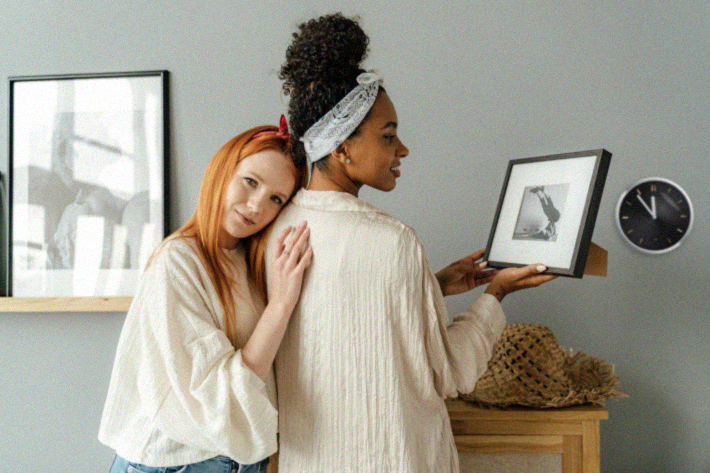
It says 11.54
